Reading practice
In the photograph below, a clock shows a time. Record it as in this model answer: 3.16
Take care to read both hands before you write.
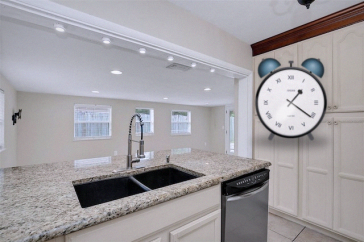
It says 1.21
